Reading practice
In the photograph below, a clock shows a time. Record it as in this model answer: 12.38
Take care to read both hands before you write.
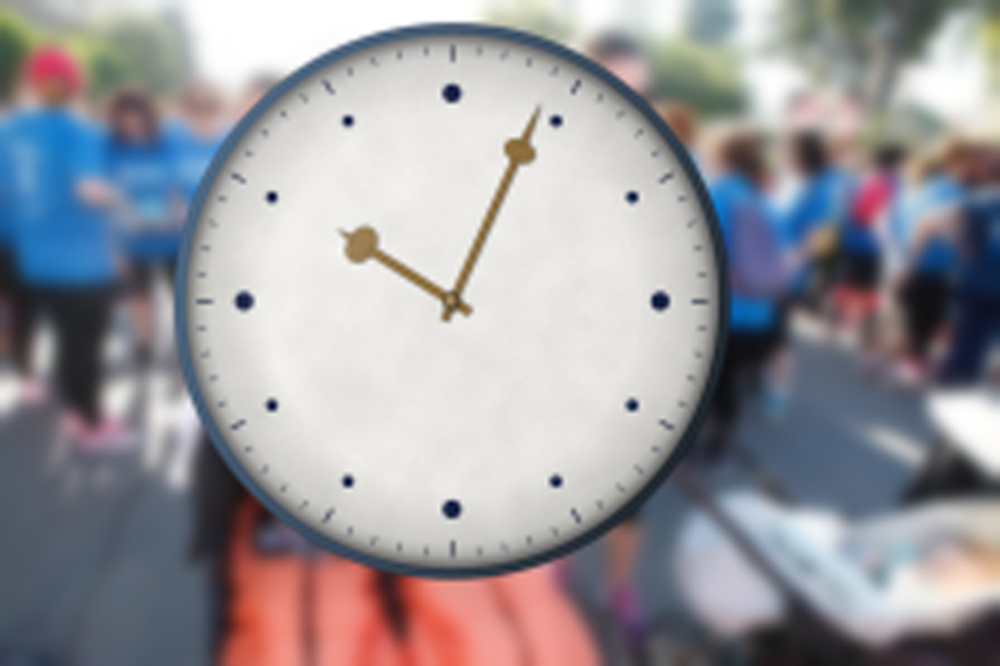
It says 10.04
